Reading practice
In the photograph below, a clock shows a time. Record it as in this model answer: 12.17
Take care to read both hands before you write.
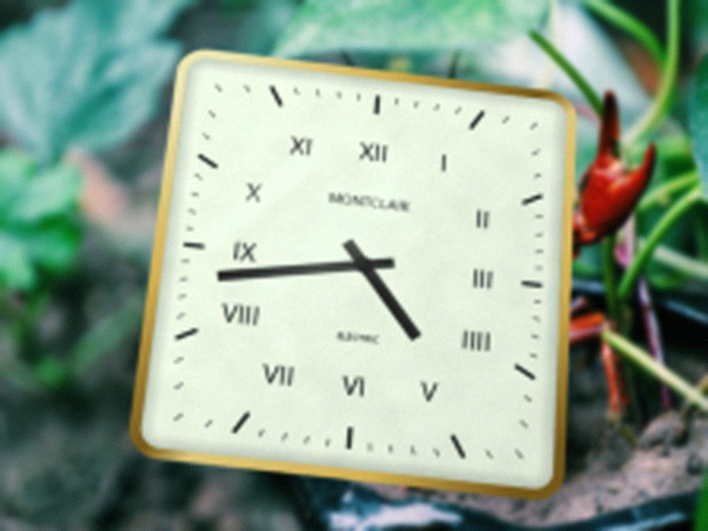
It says 4.43
